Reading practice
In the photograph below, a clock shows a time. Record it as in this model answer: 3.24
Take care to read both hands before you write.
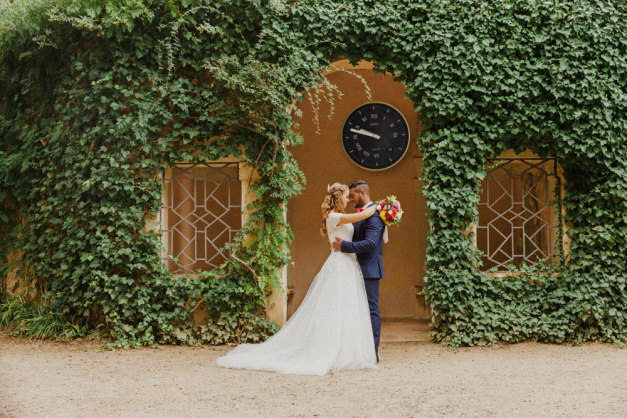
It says 9.48
